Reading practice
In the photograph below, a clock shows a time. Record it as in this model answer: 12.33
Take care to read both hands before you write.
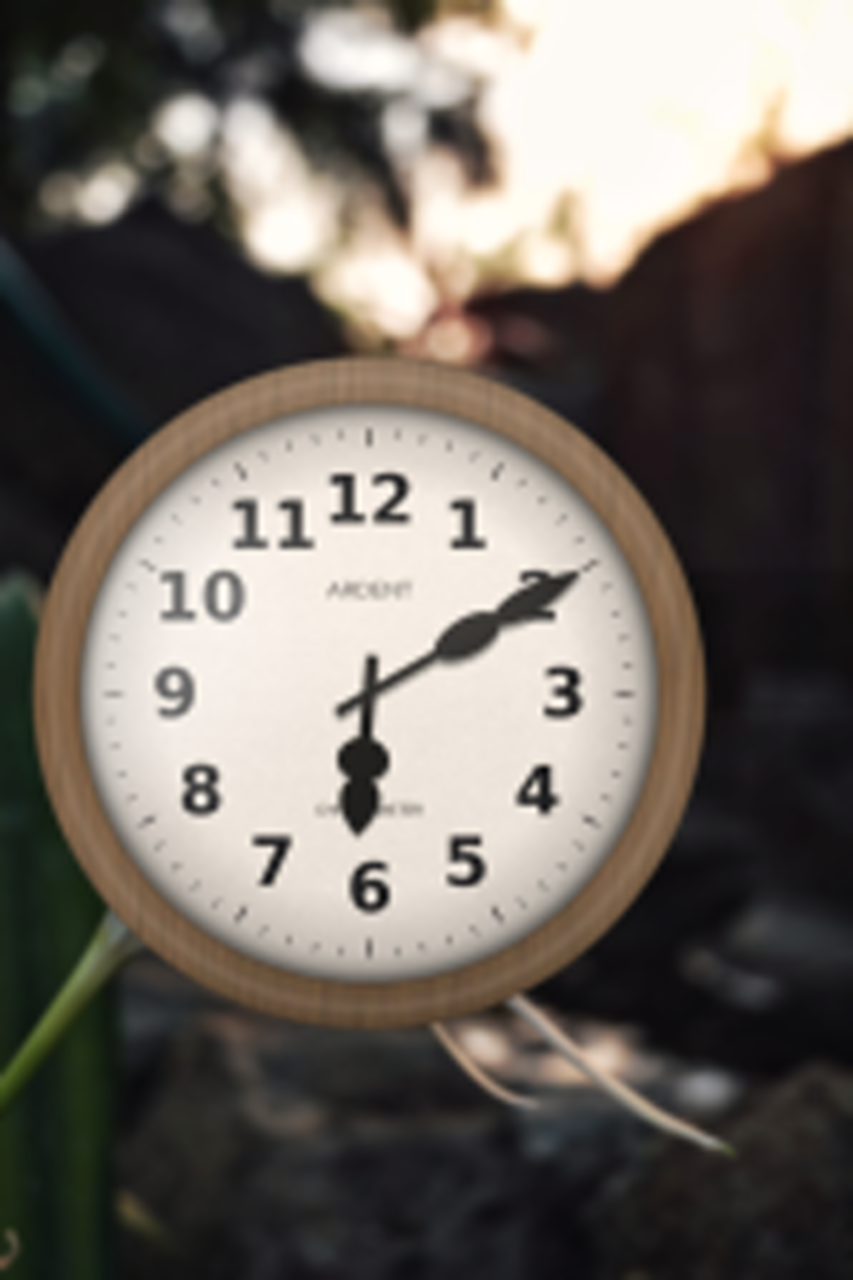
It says 6.10
